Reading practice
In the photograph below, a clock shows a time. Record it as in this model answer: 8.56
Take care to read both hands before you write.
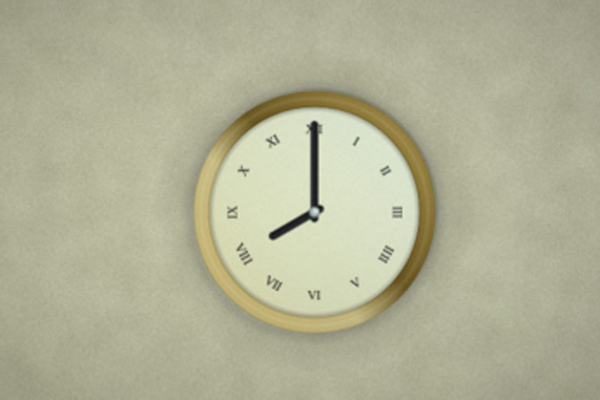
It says 8.00
